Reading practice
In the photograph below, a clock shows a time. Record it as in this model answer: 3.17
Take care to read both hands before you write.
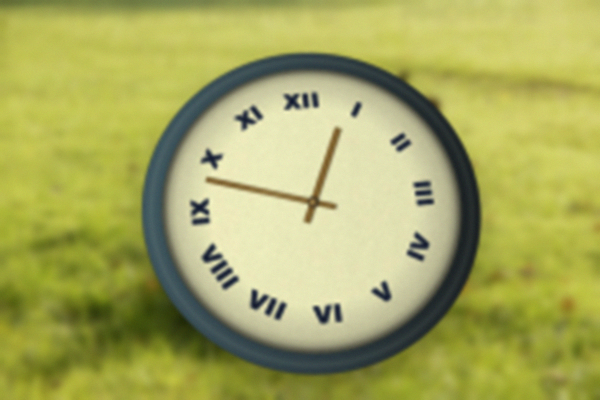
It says 12.48
